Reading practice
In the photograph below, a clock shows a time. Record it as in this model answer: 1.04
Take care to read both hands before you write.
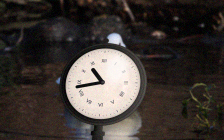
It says 10.43
